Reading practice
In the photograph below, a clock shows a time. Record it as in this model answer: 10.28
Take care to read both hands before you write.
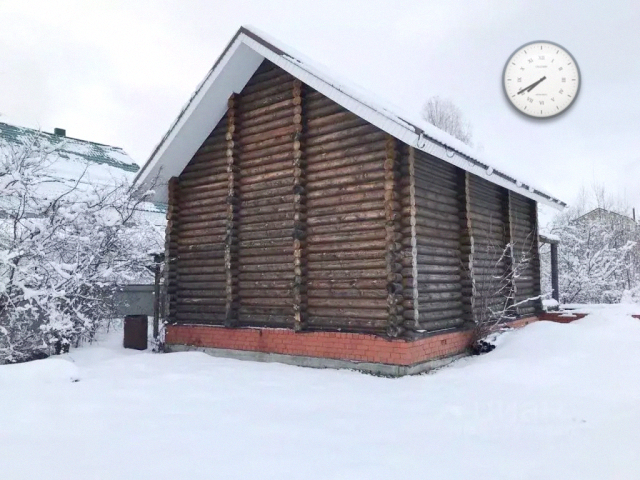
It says 7.40
